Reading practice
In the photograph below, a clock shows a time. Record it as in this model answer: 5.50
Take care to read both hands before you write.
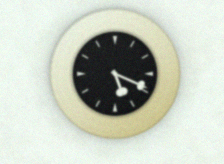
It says 5.19
